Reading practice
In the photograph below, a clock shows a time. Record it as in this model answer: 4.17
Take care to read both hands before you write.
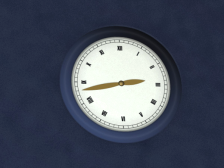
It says 2.43
